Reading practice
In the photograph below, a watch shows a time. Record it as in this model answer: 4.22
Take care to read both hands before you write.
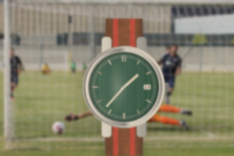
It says 1.37
